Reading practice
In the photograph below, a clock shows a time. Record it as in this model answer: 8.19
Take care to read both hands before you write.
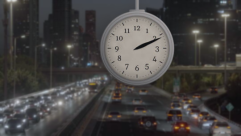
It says 2.11
